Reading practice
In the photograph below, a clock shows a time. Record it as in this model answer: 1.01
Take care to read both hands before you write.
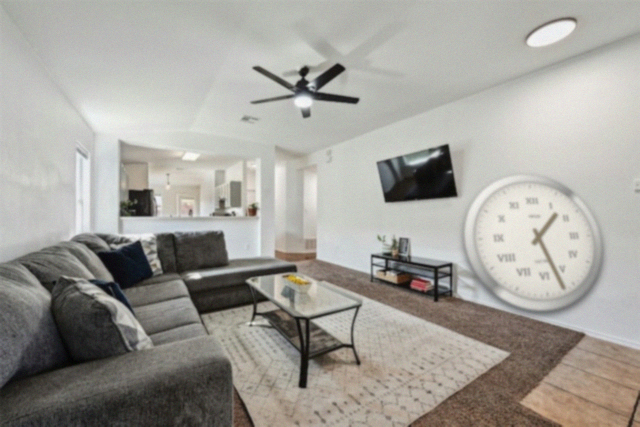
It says 1.27
